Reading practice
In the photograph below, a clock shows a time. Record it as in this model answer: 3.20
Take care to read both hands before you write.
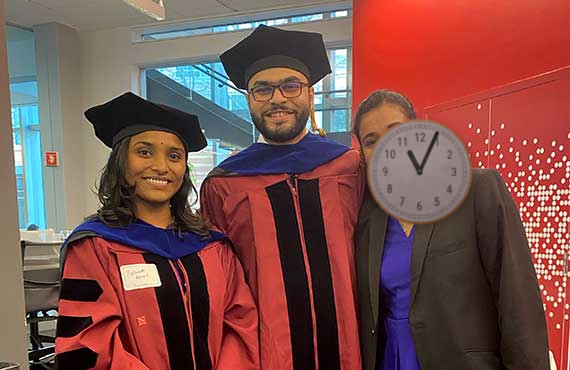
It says 11.04
